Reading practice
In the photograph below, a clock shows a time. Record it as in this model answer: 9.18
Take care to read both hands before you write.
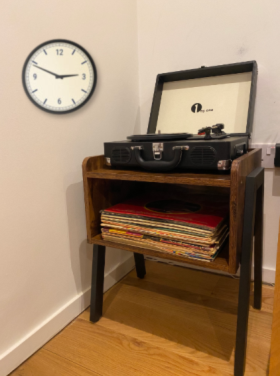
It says 2.49
